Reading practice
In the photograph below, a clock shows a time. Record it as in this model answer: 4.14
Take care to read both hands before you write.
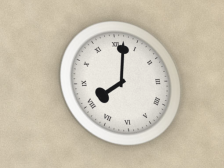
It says 8.02
